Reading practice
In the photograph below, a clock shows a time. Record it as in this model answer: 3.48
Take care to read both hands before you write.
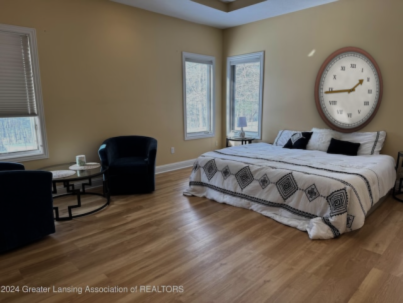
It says 1.44
